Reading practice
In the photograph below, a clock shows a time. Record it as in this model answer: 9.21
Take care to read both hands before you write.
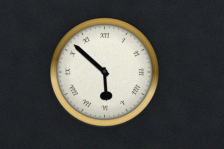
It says 5.52
